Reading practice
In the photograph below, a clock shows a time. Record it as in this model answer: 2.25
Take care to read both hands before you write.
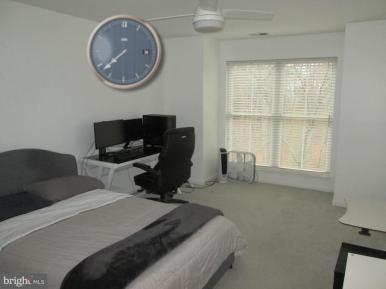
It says 7.38
